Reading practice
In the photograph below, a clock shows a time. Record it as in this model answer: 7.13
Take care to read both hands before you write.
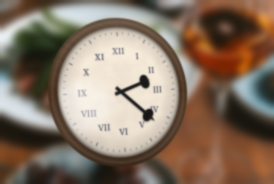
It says 2.22
